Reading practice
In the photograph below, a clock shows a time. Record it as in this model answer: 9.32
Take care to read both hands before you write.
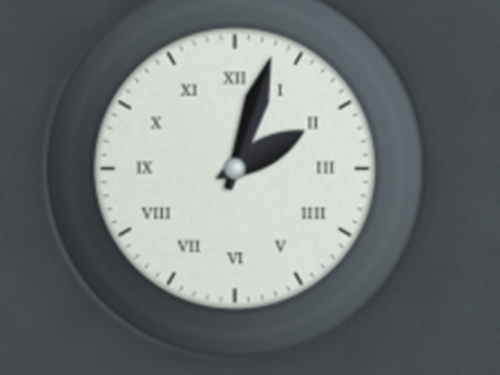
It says 2.03
